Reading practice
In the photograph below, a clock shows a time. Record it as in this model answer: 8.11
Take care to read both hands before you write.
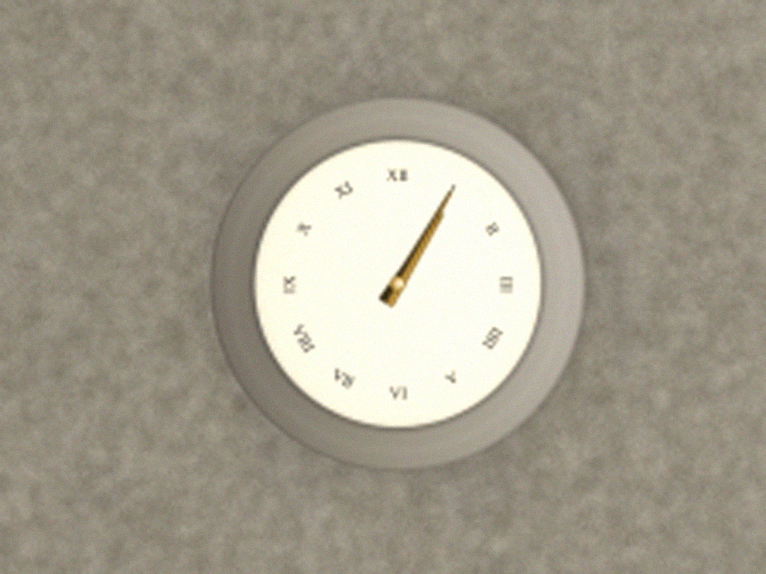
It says 1.05
